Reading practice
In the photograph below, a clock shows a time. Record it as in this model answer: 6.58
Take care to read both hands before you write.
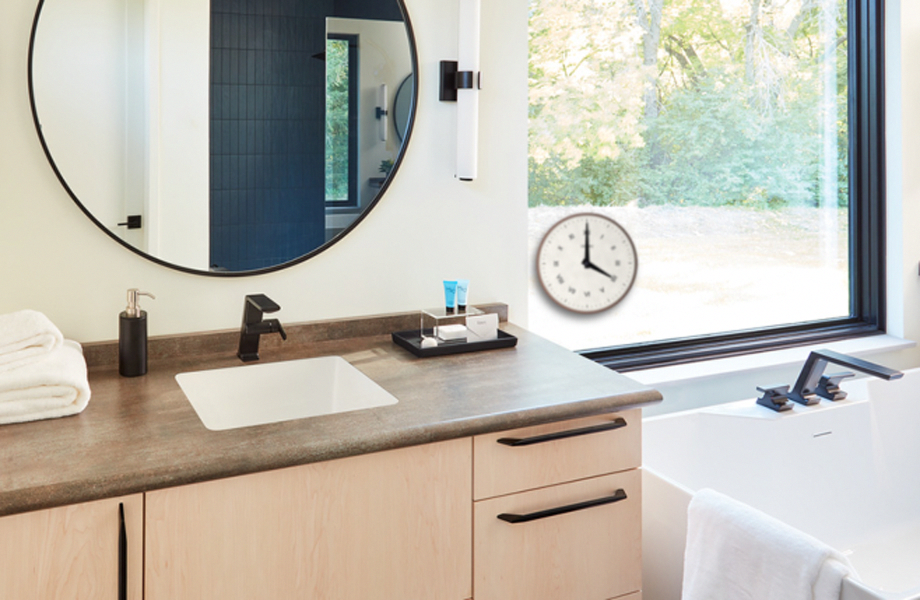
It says 4.00
